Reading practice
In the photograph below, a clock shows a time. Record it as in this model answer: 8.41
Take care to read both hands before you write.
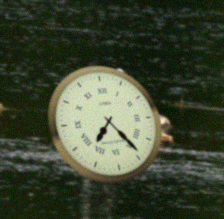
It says 7.24
